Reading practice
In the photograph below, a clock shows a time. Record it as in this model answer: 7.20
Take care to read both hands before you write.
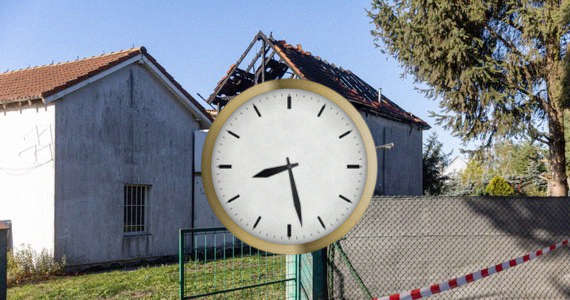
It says 8.28
